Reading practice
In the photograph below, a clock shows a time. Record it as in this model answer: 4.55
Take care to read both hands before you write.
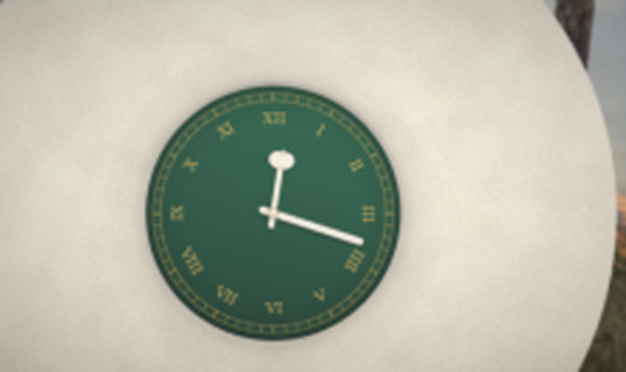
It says 12.18
